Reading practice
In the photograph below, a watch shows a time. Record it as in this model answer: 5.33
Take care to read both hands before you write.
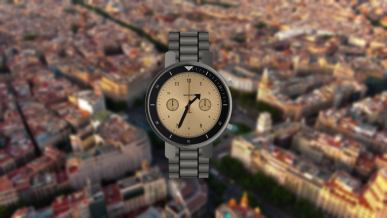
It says 1.34
